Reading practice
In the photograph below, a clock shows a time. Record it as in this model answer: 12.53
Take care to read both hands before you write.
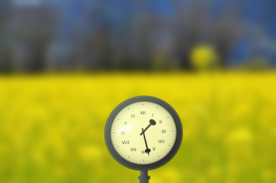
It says 1.28
